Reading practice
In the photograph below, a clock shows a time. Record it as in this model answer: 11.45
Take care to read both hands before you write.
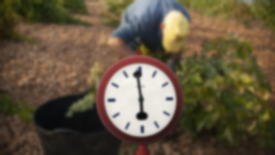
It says 5.59
